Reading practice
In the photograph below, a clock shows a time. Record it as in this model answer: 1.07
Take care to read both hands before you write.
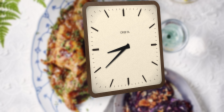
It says 8.39
